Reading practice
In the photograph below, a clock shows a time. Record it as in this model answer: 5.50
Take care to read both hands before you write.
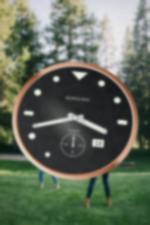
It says 3.42
